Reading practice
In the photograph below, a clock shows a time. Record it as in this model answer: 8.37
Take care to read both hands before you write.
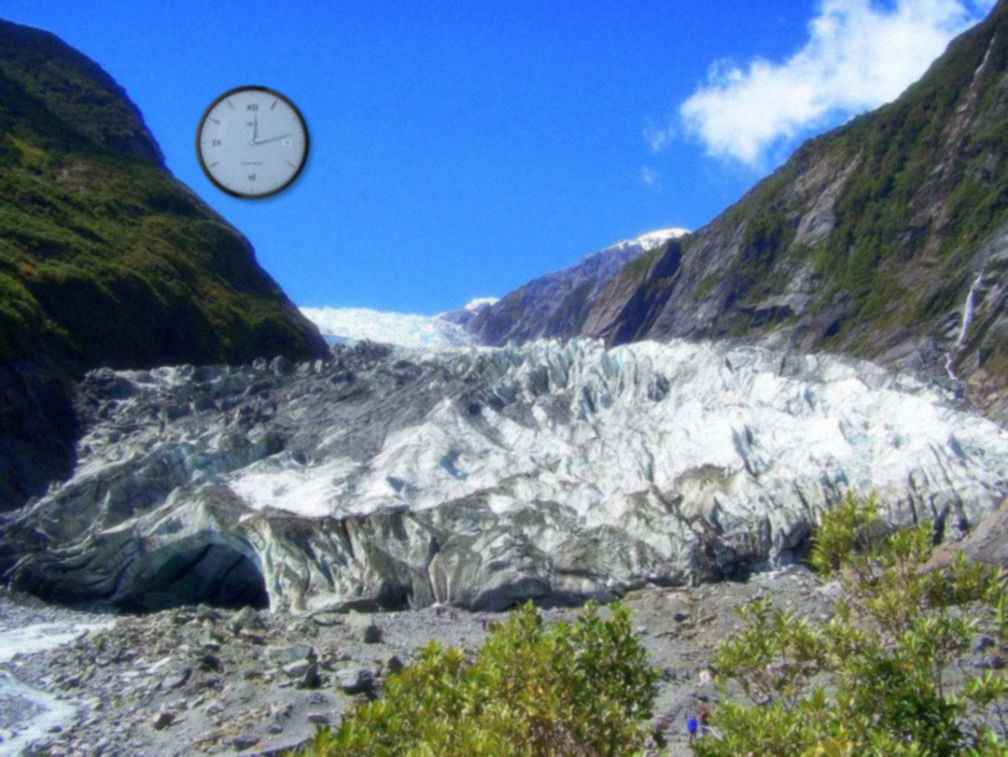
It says 12.13
